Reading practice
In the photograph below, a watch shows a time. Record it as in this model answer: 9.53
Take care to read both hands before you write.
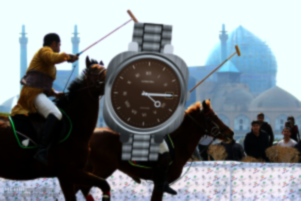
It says 4.15
